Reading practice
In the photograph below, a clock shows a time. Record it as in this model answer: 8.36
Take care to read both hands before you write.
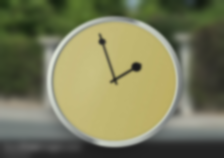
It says 1.57
